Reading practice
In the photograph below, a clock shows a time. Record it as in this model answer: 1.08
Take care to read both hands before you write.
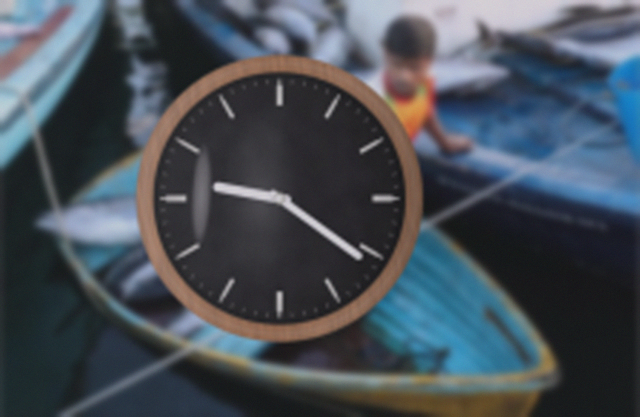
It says 9.21
